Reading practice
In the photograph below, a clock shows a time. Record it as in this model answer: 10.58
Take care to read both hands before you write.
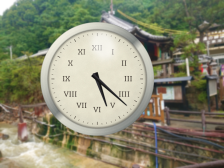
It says 5.22
